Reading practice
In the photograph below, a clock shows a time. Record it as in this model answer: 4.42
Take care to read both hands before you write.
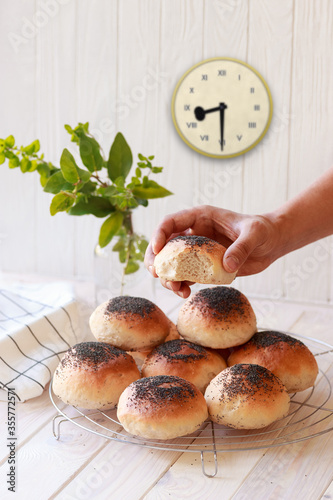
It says 8.30
